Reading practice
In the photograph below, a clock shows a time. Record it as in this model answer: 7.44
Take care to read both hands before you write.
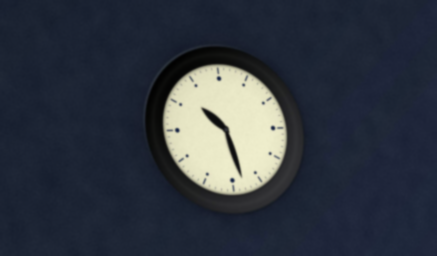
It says 10.28
